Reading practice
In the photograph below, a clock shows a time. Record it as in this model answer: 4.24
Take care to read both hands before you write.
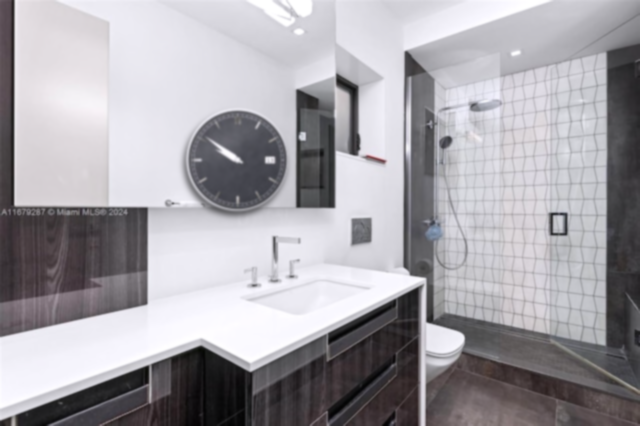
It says 9.51
